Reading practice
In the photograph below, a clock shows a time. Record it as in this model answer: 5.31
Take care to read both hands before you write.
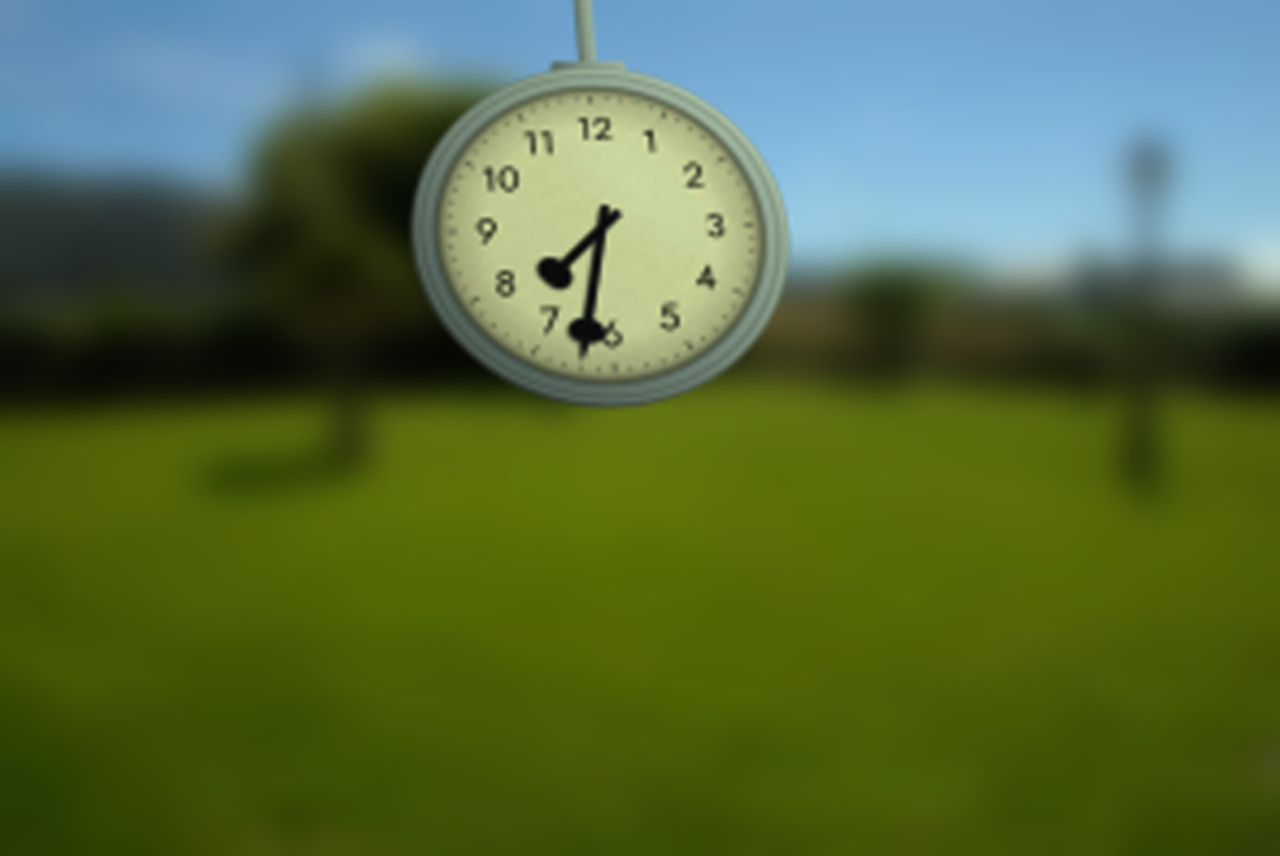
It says 7.32
